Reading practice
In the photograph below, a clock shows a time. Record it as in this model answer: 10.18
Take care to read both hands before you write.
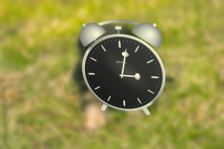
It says 3.02
